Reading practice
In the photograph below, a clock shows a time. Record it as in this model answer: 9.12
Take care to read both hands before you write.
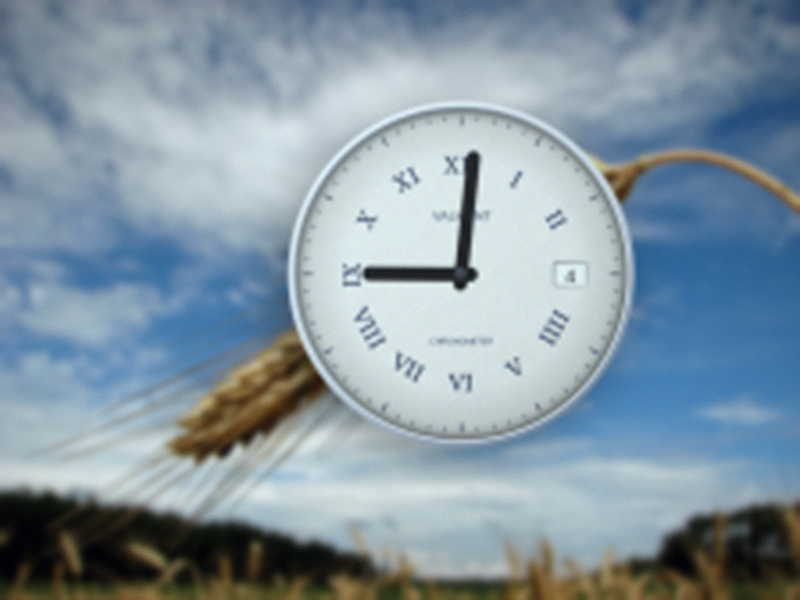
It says 9.01
